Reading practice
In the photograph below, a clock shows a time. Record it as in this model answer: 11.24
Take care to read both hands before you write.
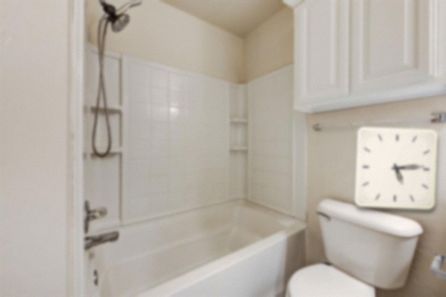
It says 5.14
